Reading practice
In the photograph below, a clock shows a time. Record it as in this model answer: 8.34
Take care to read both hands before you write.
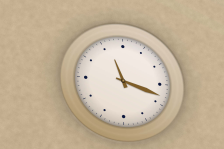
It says 11.18
